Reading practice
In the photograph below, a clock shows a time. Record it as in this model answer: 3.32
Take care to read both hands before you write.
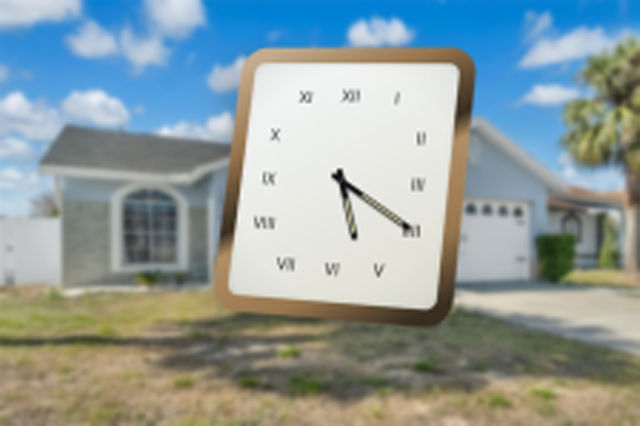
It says 5.20
